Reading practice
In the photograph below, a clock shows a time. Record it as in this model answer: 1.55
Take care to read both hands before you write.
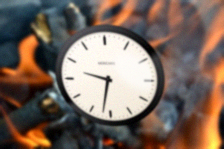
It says 9.32
